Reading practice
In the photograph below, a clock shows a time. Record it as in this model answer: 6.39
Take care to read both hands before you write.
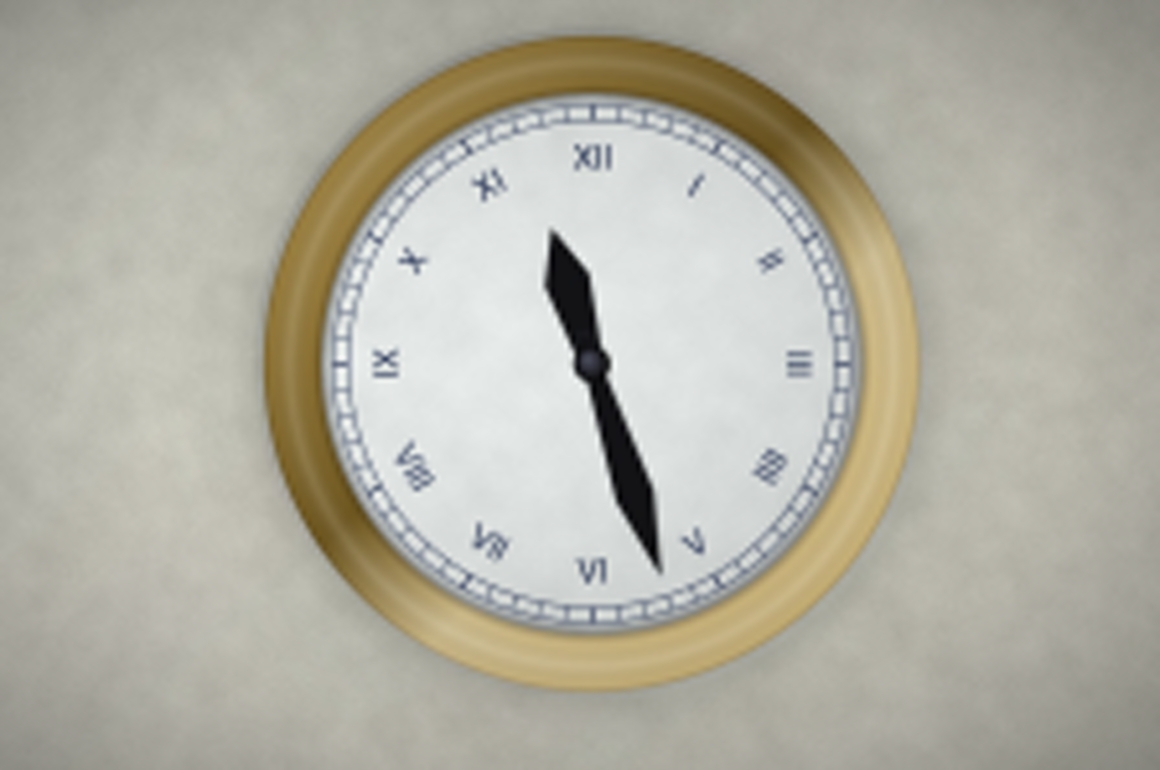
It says 11.27
